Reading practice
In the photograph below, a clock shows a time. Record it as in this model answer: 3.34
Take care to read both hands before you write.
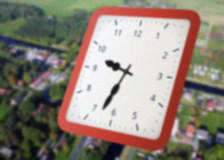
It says 9.33
